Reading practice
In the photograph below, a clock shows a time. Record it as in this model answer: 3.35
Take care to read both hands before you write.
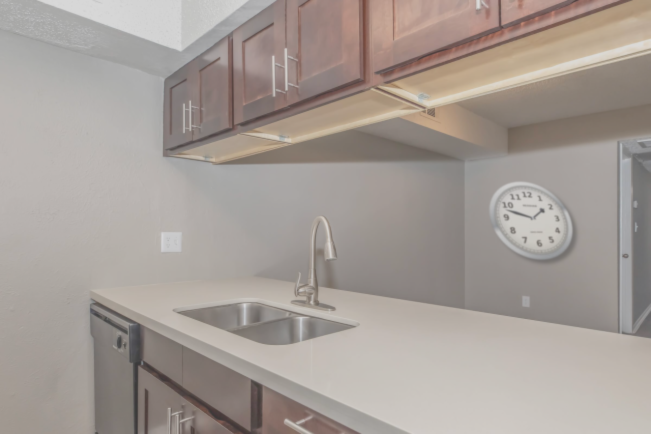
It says 1.48
